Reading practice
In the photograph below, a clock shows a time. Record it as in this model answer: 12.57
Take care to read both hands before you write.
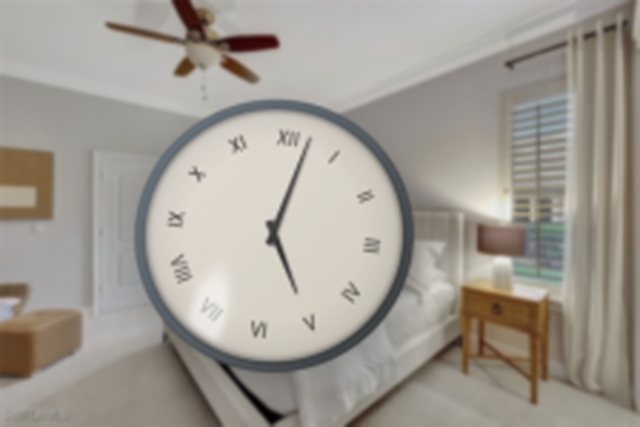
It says 5.02
